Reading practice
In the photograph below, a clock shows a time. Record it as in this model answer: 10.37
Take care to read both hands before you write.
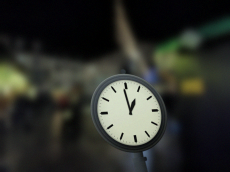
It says 12.59
